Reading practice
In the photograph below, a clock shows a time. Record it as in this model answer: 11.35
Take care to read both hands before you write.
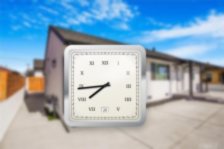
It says 7.44
